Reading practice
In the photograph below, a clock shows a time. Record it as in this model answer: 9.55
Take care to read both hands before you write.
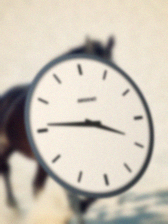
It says 3.46
